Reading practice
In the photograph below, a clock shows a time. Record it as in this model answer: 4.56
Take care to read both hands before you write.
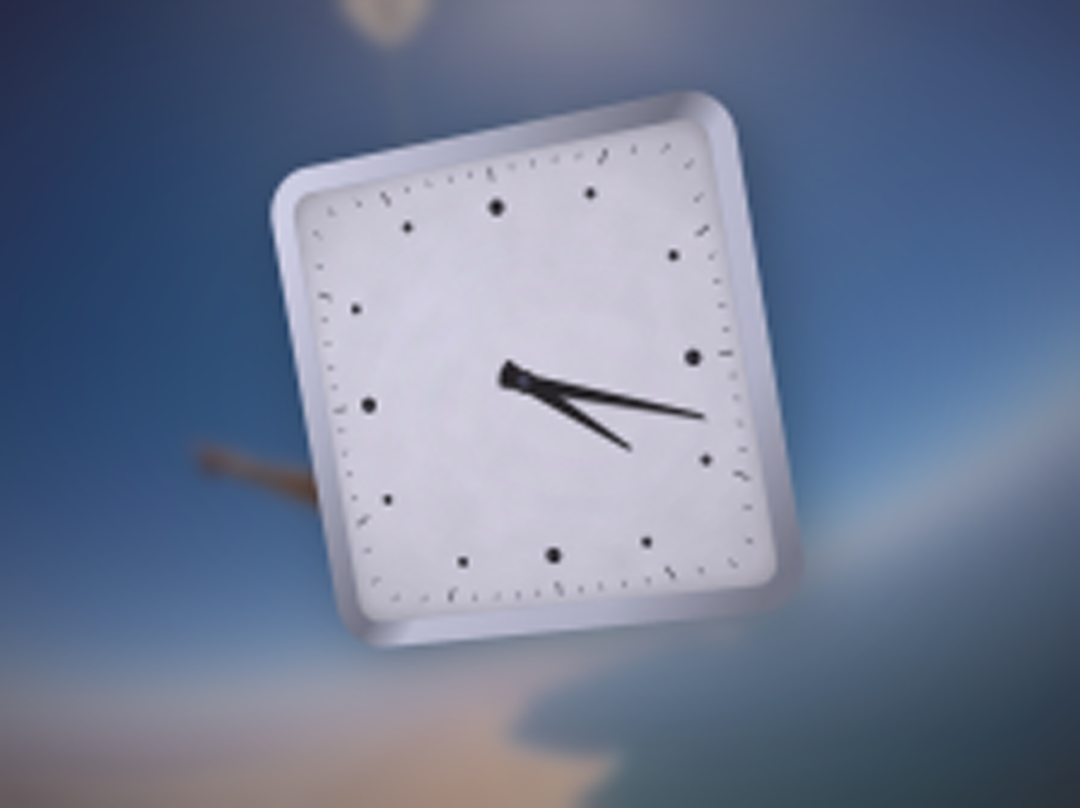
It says 4.18
